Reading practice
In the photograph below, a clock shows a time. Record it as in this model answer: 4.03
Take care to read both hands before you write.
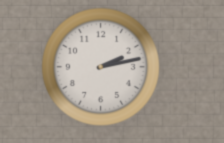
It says 2.13
